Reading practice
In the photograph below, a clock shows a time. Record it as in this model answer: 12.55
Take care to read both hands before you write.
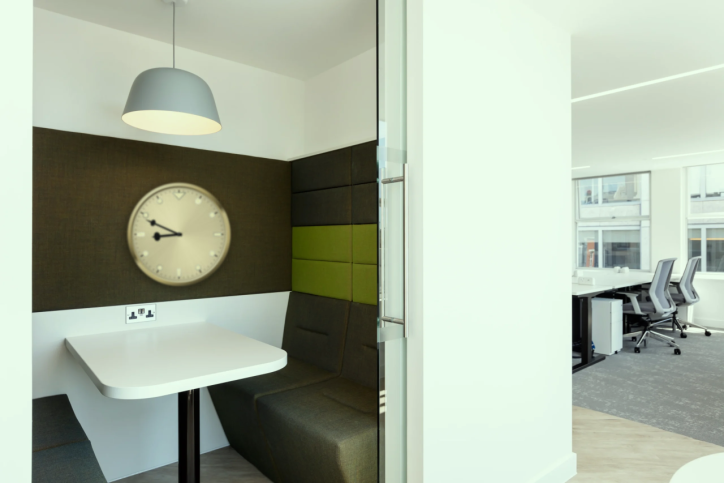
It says 8.49
